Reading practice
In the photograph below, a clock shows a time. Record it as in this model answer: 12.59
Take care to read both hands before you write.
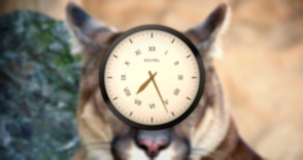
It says 7.26
